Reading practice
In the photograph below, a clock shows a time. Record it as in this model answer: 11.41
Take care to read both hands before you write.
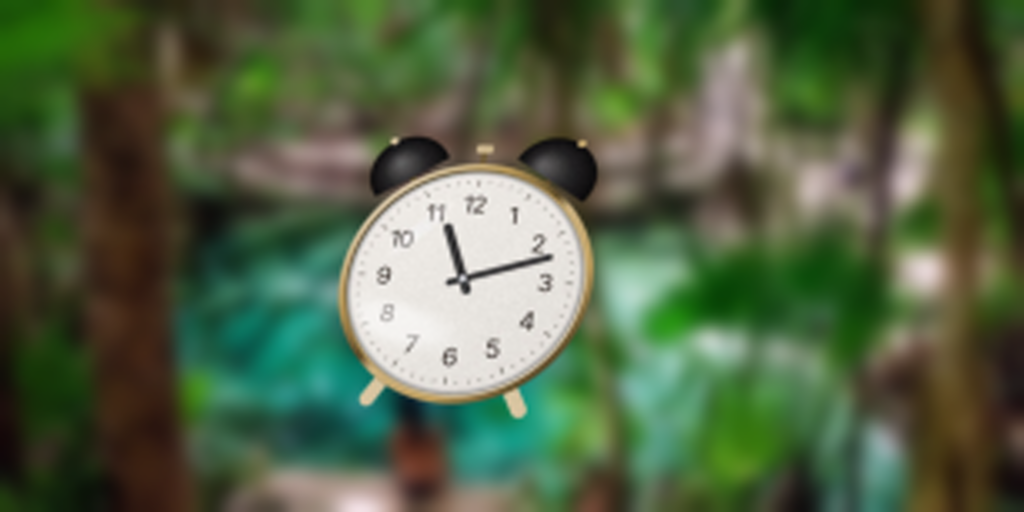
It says 11.12
